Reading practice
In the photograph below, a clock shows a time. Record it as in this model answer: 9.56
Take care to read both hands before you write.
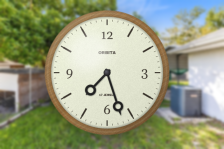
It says 7.27
